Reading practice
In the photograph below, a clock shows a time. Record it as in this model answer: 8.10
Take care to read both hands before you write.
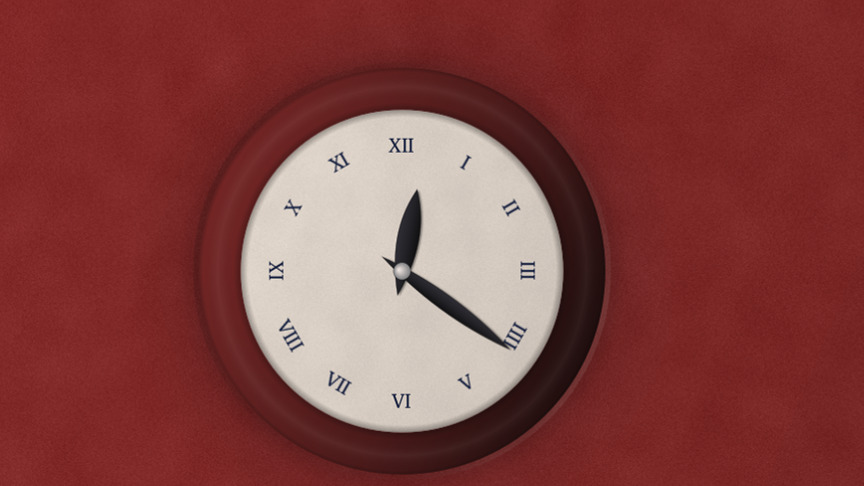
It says 12.21
